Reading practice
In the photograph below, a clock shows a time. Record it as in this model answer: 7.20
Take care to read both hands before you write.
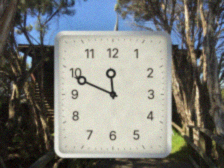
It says 11.49
